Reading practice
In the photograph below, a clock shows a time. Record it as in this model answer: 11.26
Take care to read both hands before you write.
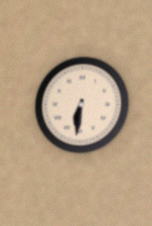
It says 6.31
